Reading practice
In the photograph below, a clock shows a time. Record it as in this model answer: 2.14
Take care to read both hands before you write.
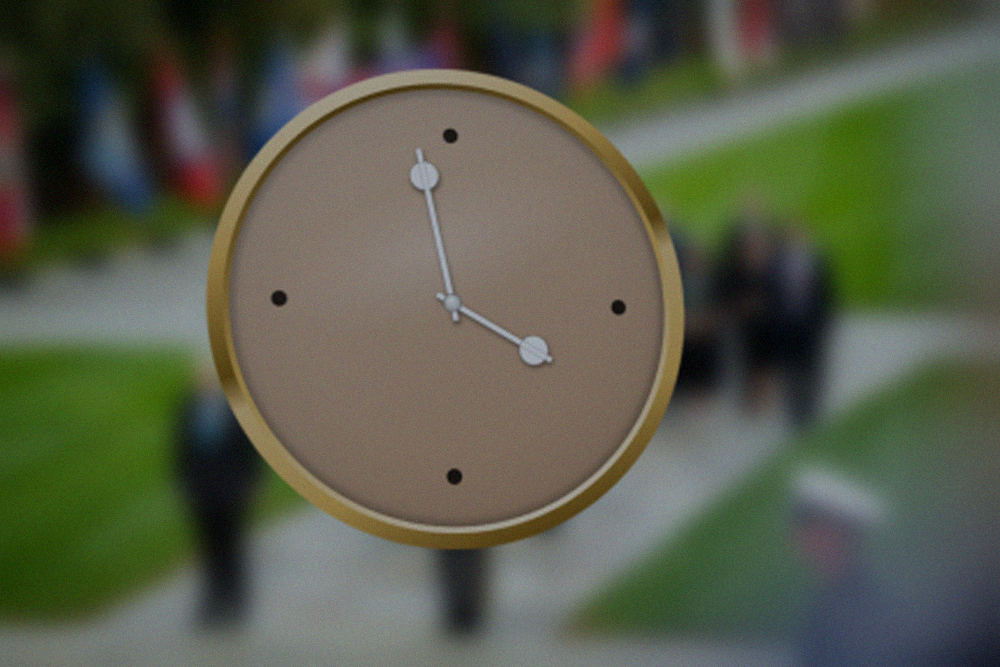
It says 3.58
